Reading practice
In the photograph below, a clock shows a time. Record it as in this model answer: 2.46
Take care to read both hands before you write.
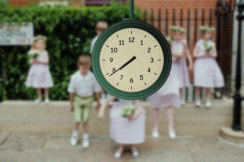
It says 7.39
